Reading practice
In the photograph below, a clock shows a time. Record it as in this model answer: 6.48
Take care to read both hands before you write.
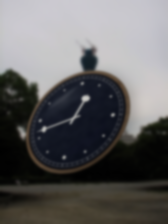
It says 12.42
